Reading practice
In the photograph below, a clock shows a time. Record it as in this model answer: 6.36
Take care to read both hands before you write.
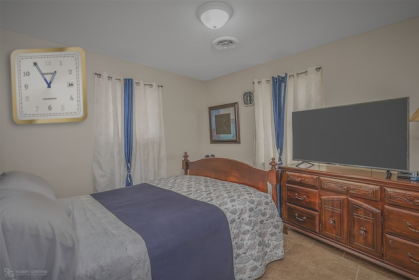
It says 12.55
